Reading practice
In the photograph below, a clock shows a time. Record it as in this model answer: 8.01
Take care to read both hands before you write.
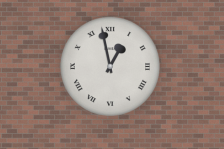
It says 12.58
